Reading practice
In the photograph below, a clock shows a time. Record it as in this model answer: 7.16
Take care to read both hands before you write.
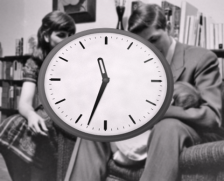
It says 11.33
